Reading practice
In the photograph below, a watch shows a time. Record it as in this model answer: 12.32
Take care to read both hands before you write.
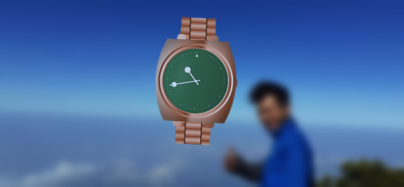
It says 10.43
